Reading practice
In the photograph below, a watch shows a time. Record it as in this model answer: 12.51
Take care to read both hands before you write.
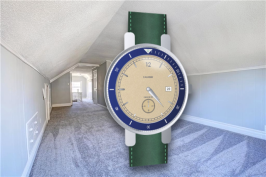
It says 4.23
